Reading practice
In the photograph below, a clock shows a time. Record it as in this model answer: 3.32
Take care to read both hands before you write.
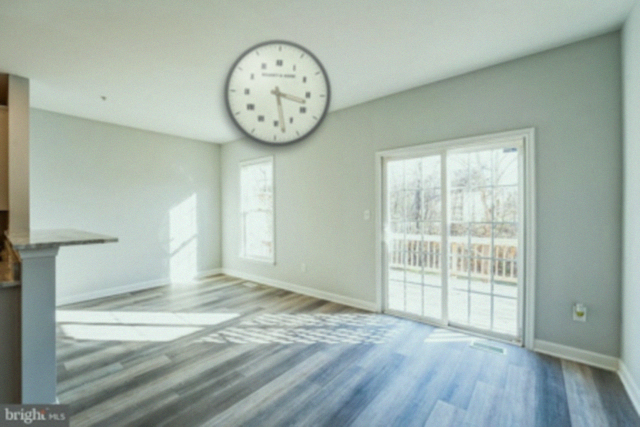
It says 3.28
